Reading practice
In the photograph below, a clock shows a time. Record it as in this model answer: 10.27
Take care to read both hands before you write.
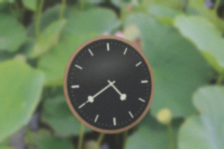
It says 4.40
